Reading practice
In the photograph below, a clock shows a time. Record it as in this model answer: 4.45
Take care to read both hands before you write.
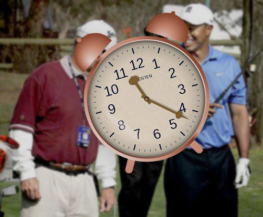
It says 11.22
